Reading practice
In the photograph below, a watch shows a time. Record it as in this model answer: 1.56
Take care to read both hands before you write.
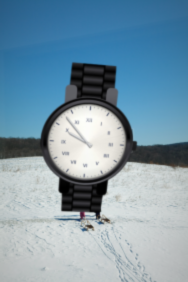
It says 9.53
